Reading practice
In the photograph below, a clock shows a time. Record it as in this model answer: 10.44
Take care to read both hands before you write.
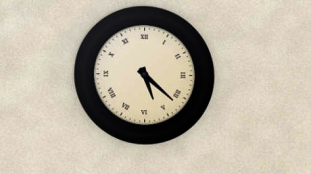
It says 5.22
